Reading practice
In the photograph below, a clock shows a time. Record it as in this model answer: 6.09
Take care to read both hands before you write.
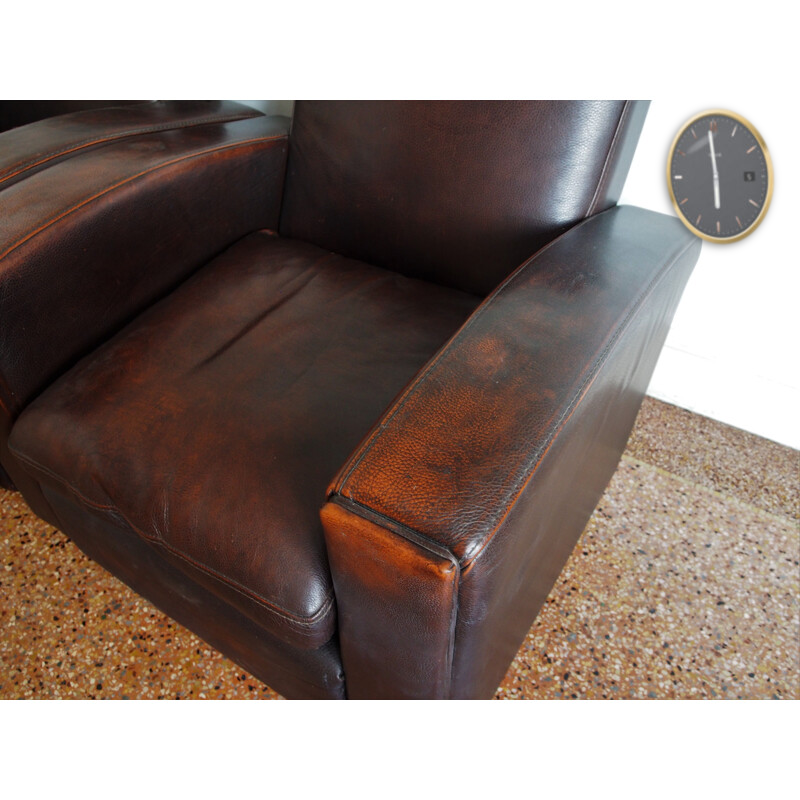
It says 5.59
